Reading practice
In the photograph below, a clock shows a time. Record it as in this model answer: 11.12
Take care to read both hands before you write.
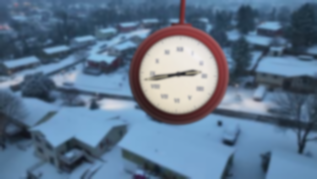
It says 2.43
